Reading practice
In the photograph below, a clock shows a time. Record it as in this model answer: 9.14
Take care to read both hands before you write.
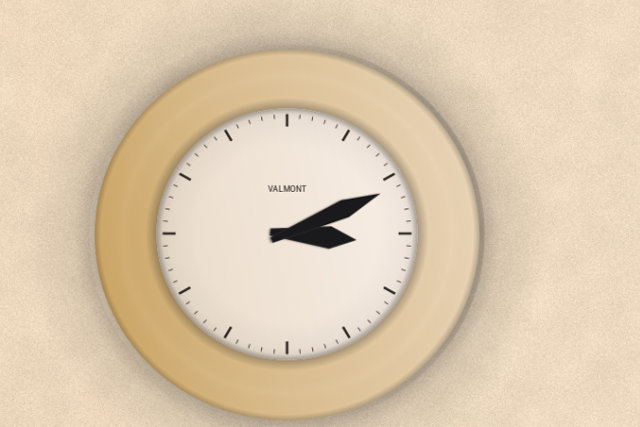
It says 3.11
